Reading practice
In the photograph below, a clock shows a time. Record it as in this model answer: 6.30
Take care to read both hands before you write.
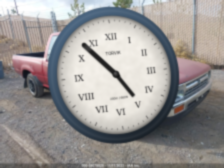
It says 4.53
